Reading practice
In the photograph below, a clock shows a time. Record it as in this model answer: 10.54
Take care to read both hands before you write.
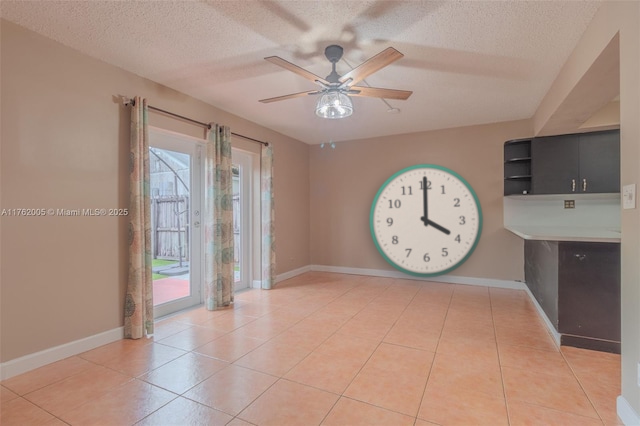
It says 4.00
